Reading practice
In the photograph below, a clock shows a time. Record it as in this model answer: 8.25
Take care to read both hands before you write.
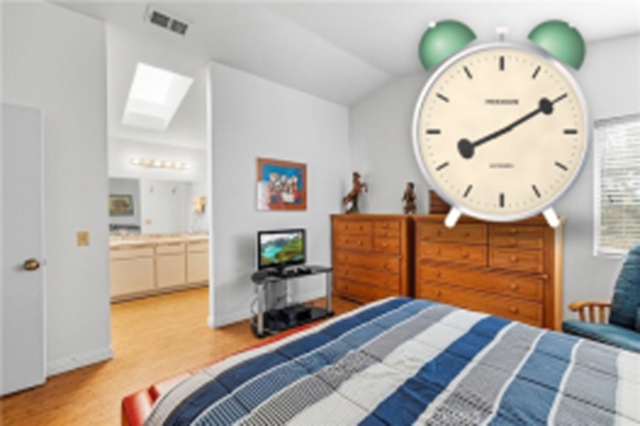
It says 8.10
